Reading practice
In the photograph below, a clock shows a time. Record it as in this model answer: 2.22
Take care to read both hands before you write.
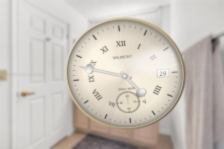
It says 4.48
